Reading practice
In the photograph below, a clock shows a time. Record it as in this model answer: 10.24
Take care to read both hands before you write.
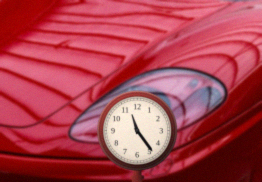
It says 11.24
